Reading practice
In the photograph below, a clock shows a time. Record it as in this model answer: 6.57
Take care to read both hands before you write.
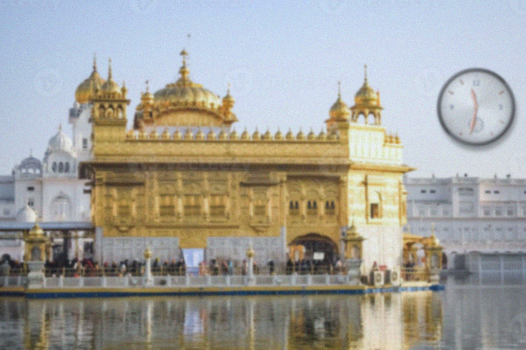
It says 11.32
